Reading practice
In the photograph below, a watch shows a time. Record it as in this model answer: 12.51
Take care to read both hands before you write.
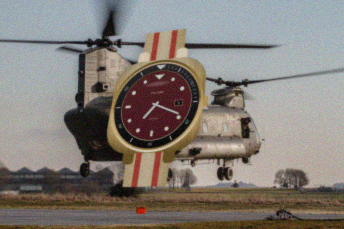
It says 7.19
